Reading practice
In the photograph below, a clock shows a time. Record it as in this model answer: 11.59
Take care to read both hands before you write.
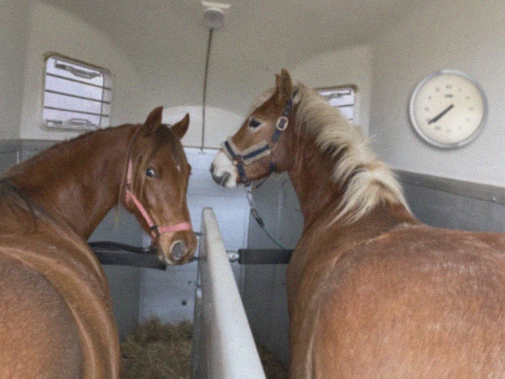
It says 7.39
